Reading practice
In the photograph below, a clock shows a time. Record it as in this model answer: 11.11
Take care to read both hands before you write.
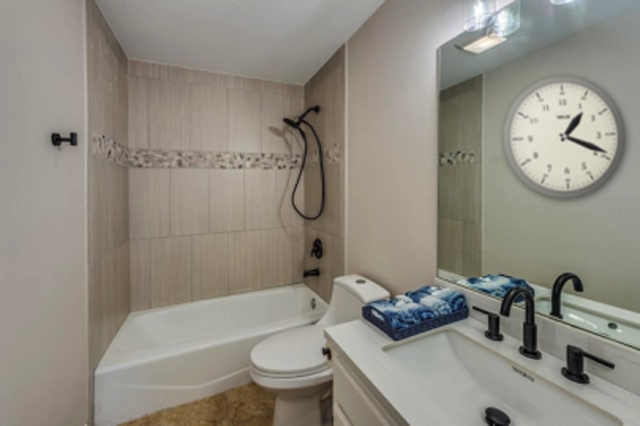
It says 1.19
